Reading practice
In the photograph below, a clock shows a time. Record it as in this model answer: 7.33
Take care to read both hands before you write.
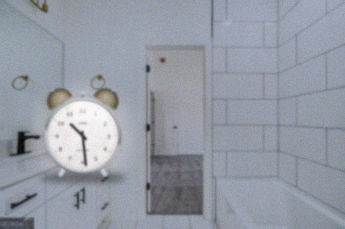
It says 10.29
